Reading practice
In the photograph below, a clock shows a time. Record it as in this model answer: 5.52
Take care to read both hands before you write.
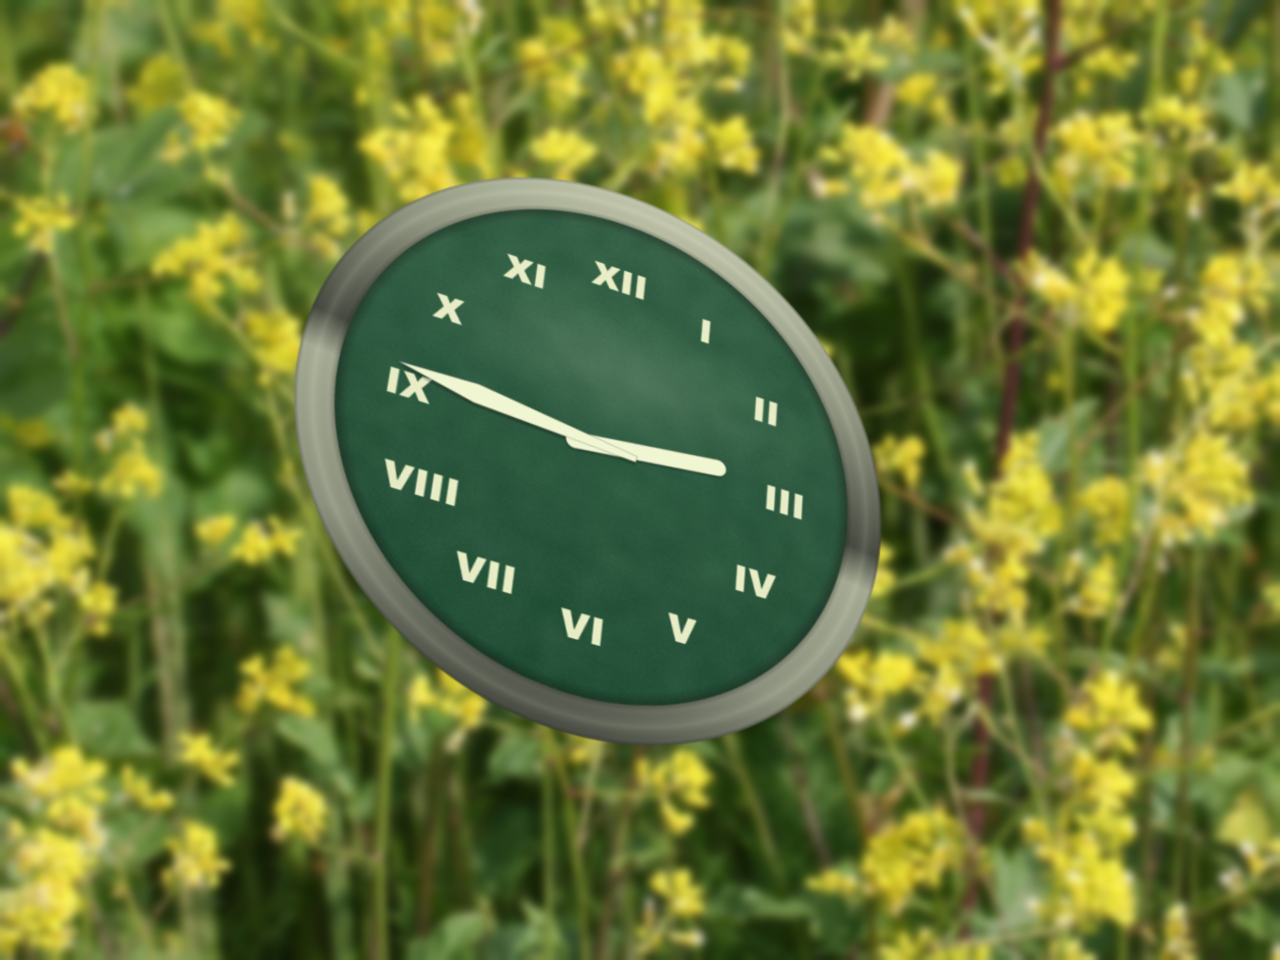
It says 2.46
